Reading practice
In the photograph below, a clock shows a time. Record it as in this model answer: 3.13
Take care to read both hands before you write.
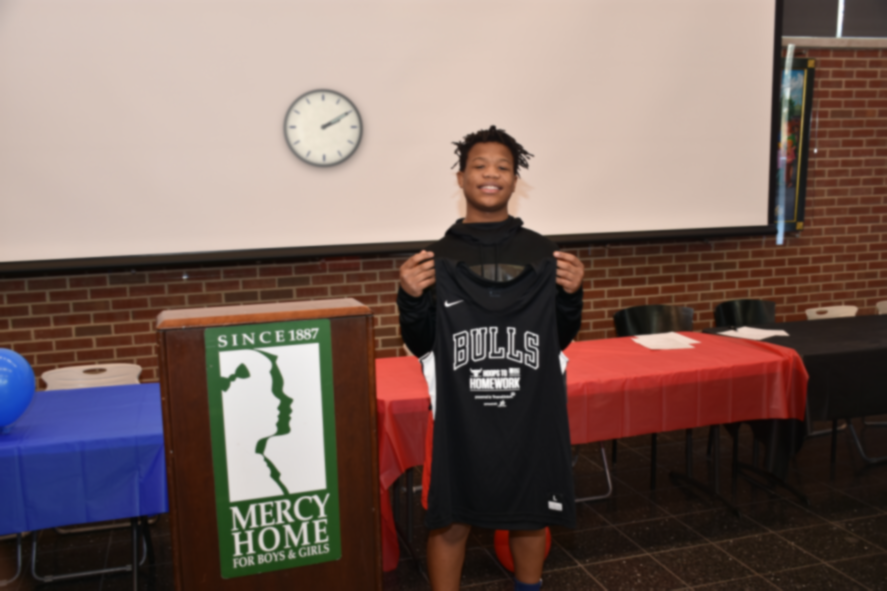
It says 2.10
